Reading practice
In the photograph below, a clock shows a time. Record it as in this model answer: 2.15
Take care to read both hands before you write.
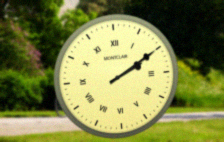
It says 2.10
